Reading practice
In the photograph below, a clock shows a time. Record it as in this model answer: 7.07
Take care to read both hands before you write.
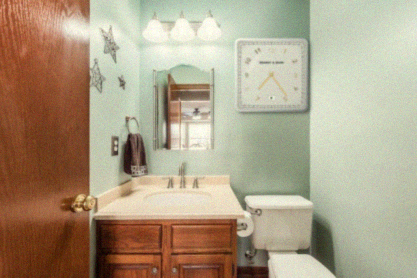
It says 7.24
